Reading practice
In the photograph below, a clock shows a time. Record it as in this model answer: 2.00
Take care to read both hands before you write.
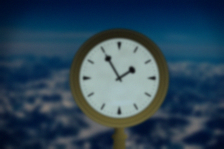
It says 1.55
